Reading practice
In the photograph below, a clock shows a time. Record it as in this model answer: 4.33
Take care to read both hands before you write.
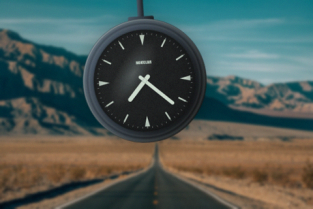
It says 7.22
